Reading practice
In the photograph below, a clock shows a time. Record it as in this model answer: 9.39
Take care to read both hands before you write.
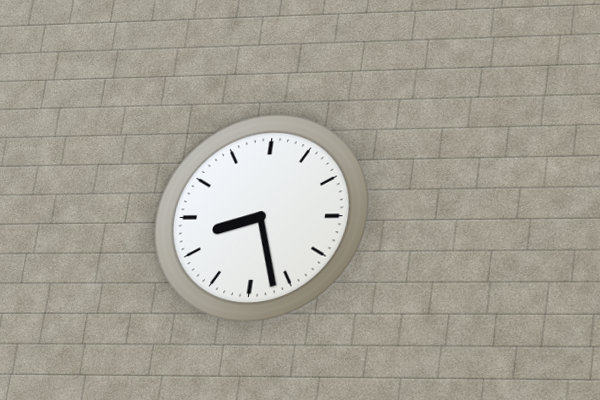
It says 8.27
